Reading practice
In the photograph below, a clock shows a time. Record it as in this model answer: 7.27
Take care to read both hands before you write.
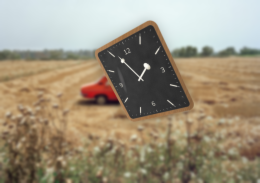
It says 1.56
